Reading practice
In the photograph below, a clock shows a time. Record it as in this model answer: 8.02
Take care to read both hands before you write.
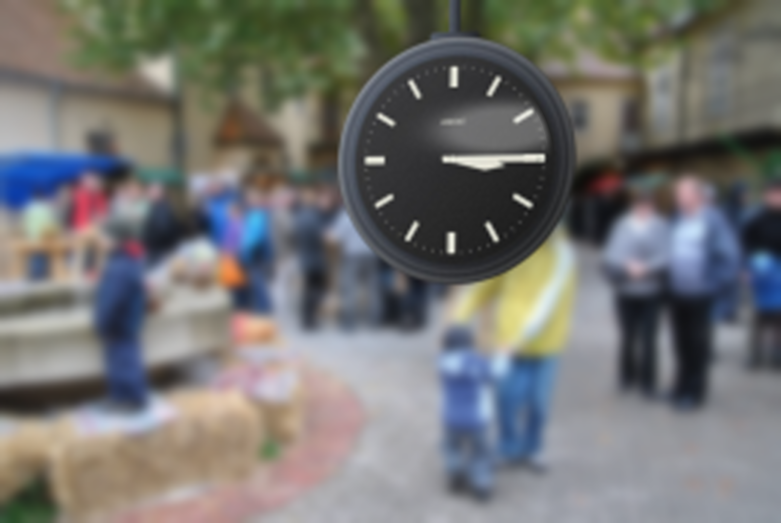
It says 3.15
